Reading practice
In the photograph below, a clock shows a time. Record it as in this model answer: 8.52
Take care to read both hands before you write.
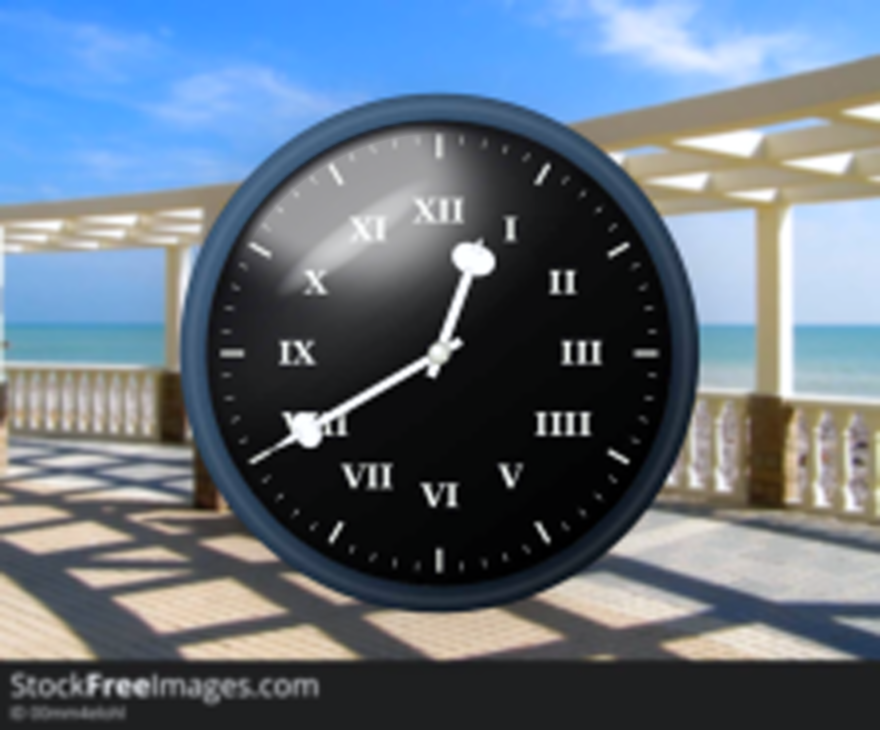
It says 12.40
